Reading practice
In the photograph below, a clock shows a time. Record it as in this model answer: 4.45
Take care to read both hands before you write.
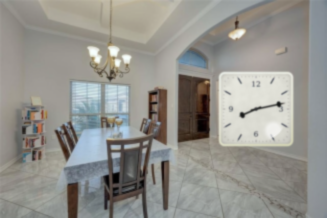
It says 8.13
